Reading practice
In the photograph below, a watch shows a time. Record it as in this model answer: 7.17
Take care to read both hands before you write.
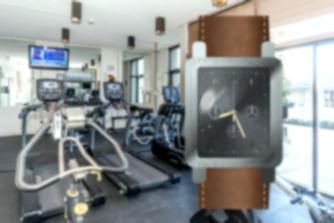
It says 8.26
